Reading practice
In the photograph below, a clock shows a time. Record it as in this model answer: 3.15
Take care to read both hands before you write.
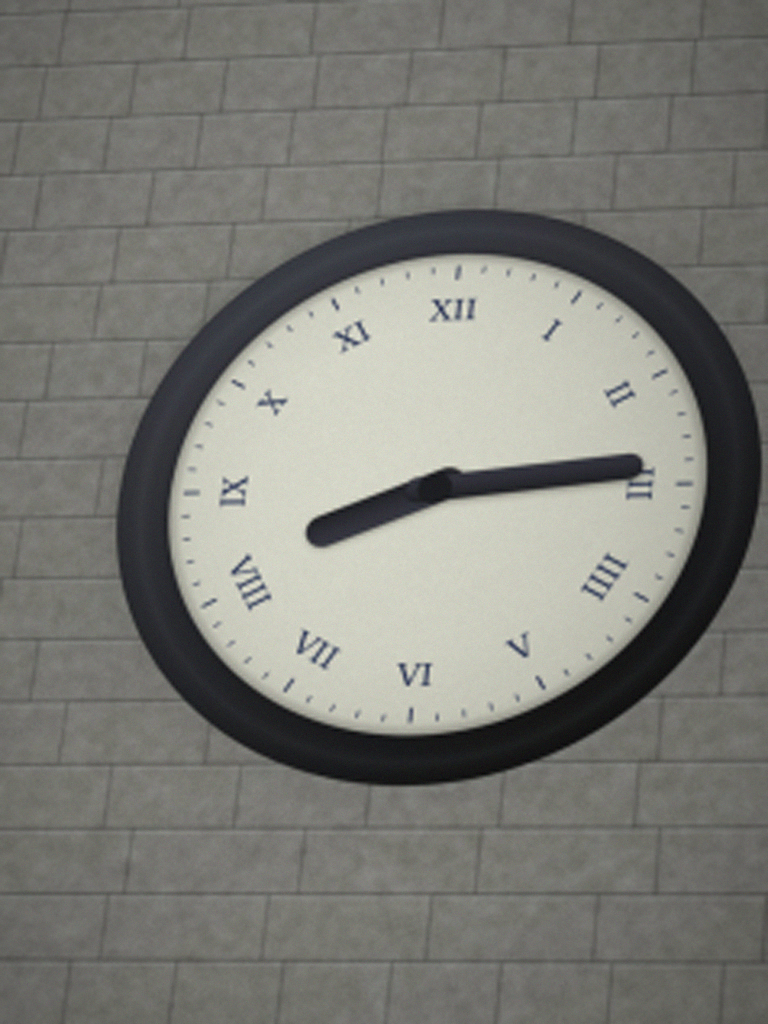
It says 8.14
